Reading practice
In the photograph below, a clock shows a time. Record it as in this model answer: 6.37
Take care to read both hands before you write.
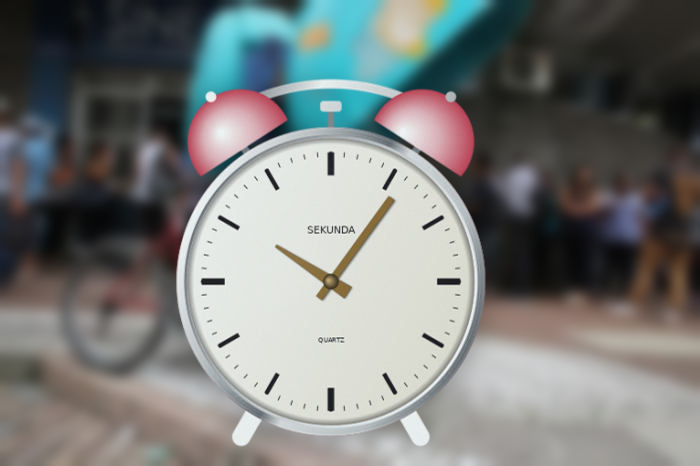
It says 10.06
